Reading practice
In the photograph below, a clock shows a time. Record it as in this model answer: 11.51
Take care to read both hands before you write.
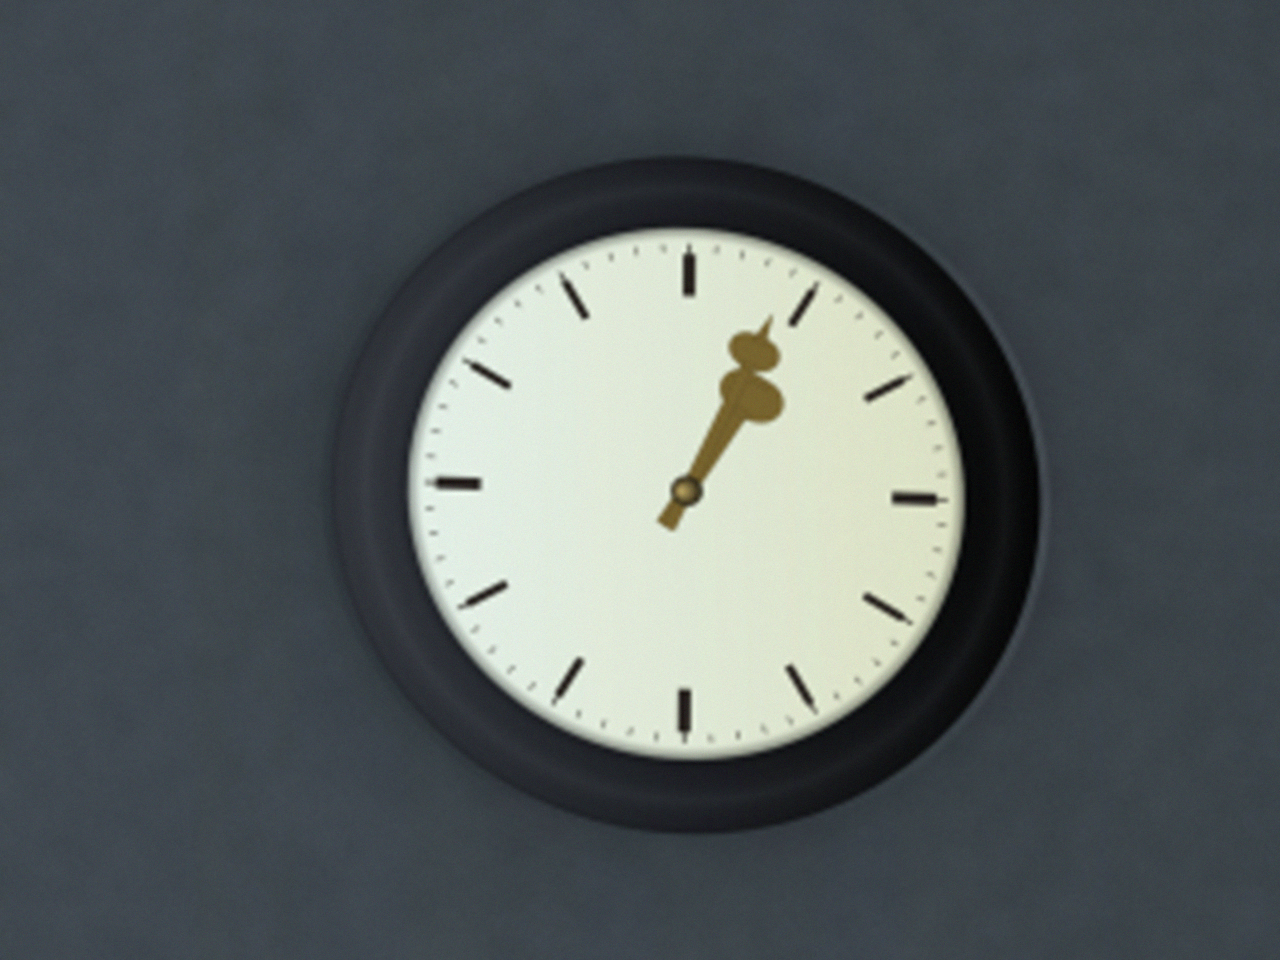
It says 1.04
